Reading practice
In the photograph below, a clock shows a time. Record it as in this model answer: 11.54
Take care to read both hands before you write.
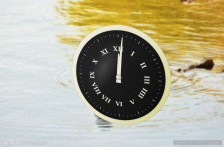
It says 12.01
